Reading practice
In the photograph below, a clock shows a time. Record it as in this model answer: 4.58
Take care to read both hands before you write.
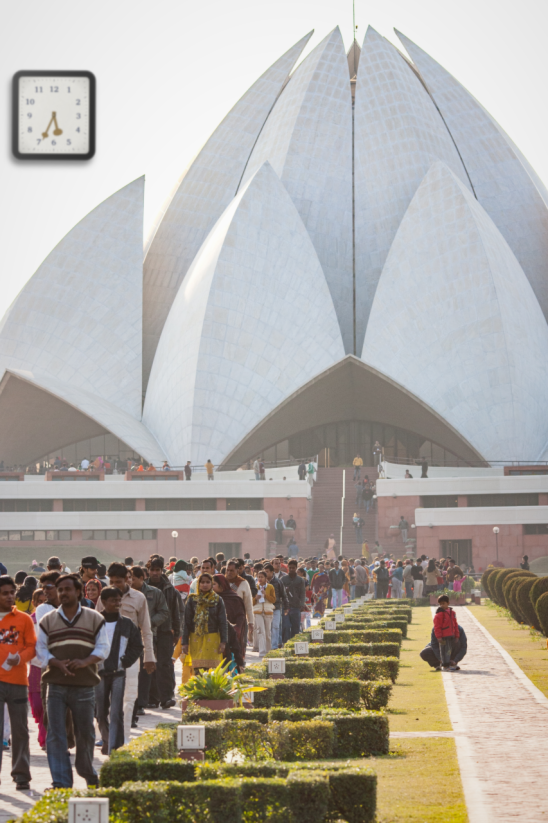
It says 5.34
